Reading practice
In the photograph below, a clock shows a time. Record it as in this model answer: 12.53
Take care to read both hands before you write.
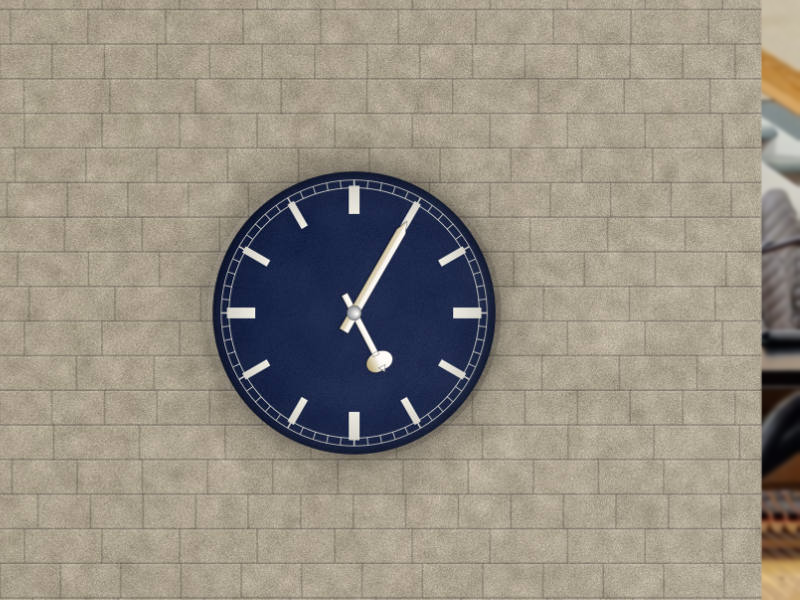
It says 5.05
